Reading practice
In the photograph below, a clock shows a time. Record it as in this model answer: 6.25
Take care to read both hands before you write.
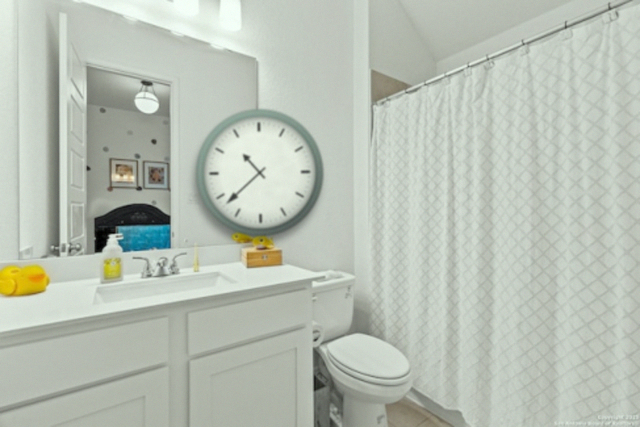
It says 10.38
